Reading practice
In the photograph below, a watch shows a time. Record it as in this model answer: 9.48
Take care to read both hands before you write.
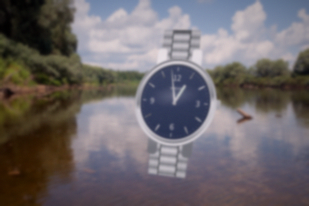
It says 12.58
